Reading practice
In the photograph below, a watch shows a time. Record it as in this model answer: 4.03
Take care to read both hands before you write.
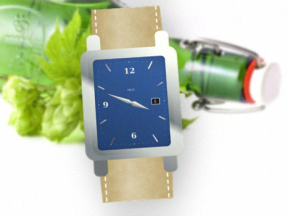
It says 3.49
